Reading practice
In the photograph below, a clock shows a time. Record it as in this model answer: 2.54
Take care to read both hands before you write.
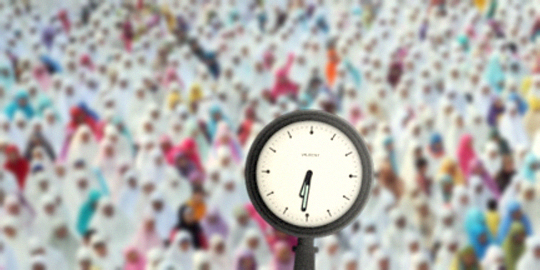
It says 6.31
